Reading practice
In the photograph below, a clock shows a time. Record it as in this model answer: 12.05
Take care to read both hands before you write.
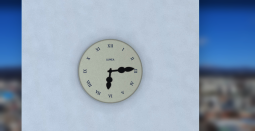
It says 6.14
